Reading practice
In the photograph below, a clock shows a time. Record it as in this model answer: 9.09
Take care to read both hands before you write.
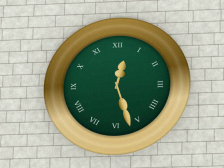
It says 12.27
